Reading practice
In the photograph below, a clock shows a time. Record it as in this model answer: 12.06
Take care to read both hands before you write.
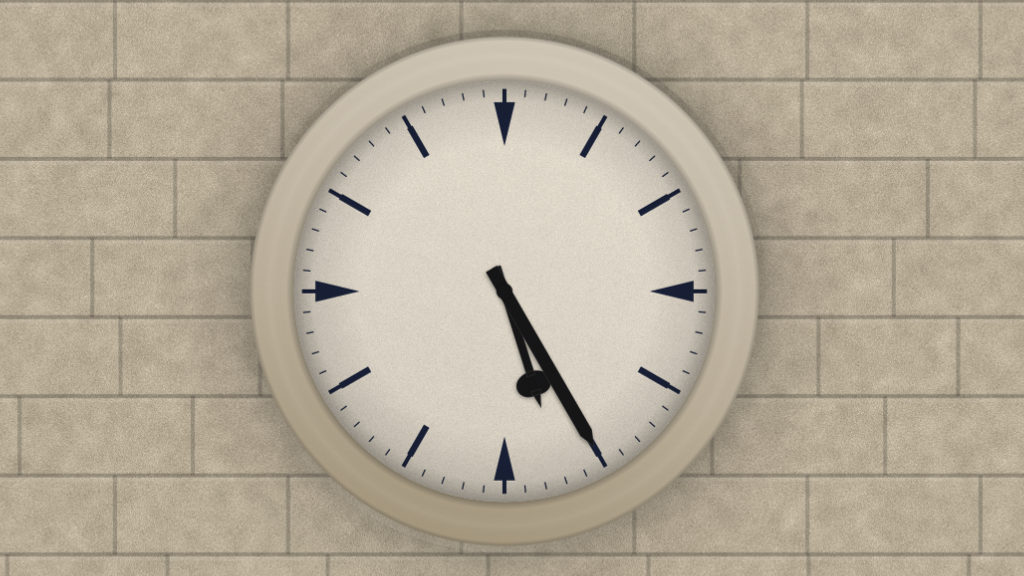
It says 5.25
